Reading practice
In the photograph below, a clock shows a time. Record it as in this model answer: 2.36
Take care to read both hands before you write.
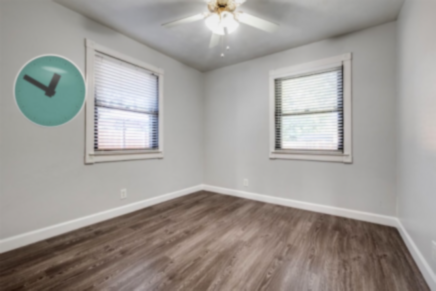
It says 12.50
